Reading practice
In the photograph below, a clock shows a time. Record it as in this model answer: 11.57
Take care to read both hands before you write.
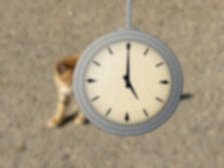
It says 5.00
